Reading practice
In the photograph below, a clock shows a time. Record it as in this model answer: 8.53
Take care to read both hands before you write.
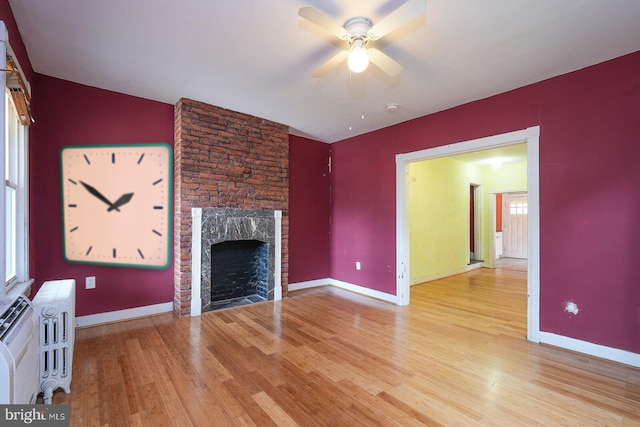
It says 1.51
